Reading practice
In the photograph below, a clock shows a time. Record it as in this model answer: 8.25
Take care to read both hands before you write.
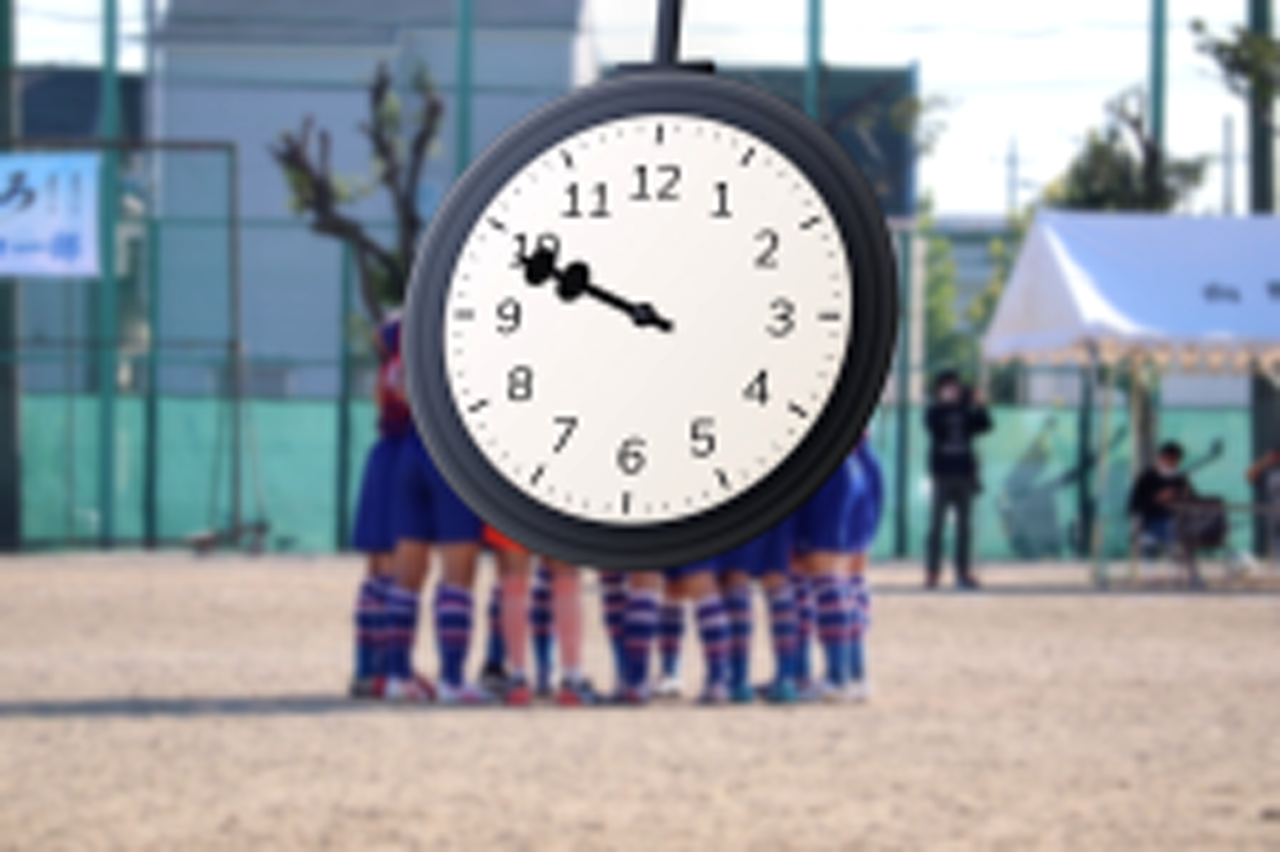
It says 9.49
